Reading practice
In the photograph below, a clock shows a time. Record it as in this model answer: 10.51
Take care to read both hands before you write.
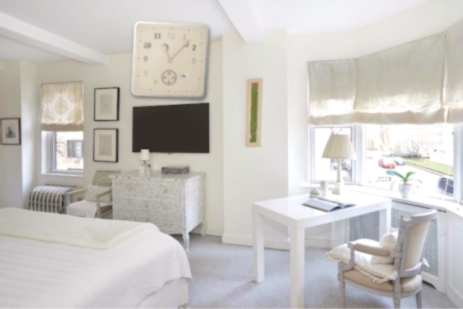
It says 11.07
